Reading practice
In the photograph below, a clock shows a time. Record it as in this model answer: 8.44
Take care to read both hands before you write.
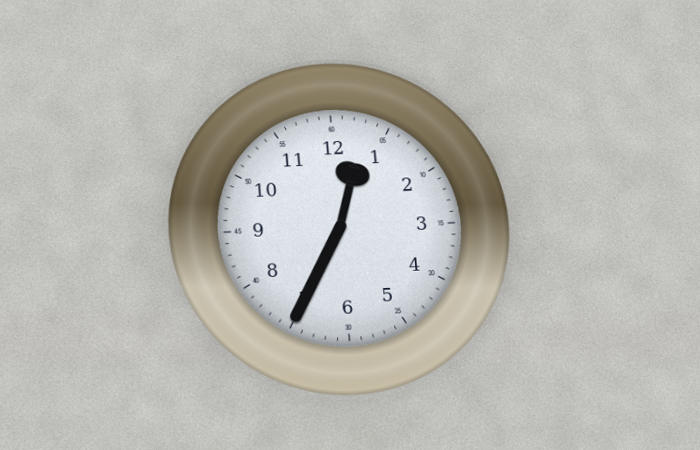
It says 12.35
